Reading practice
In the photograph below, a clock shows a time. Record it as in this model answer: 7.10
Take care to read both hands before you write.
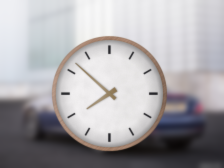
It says 7.52
